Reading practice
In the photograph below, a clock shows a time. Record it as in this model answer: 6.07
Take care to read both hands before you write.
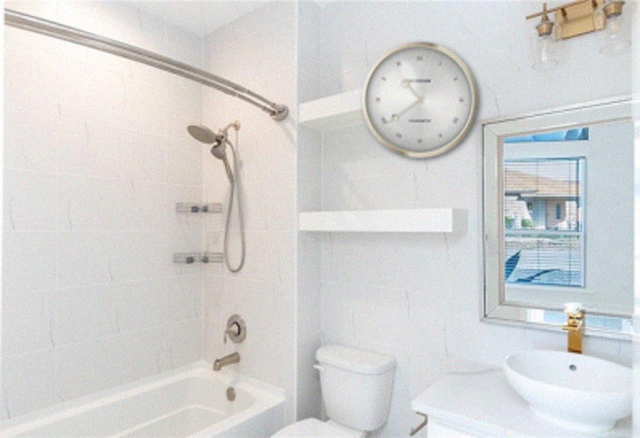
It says 10.39
